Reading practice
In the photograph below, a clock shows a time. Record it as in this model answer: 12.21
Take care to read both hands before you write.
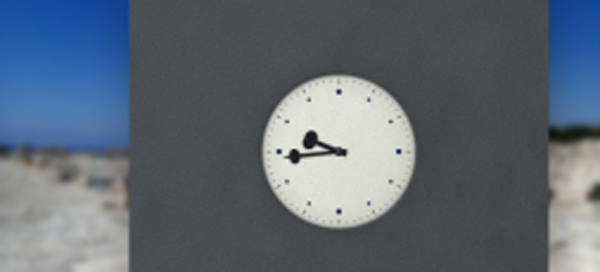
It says 9.44
